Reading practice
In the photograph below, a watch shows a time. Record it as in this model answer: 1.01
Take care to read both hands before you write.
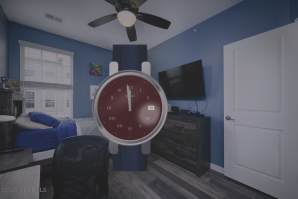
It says 11.59
